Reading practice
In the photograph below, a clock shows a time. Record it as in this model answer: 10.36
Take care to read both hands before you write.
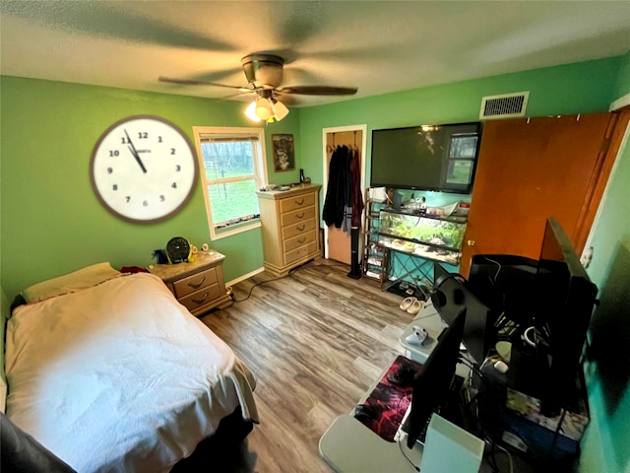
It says 10.56
